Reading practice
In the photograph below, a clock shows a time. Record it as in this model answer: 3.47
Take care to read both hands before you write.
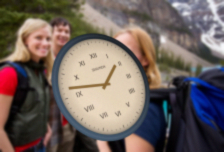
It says 1.47
